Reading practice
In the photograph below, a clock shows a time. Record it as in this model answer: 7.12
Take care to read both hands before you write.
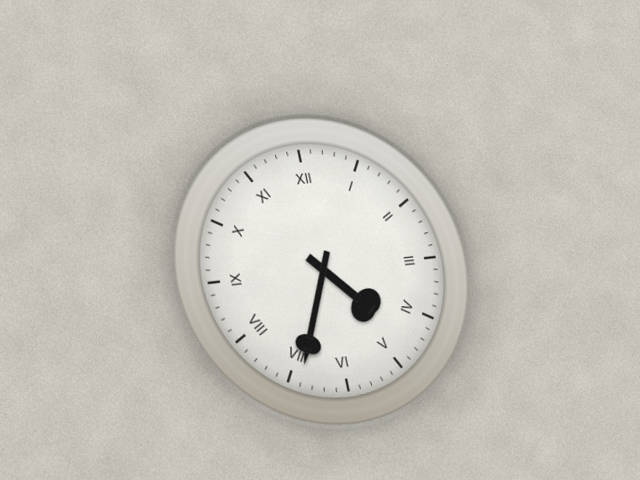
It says 4.34
